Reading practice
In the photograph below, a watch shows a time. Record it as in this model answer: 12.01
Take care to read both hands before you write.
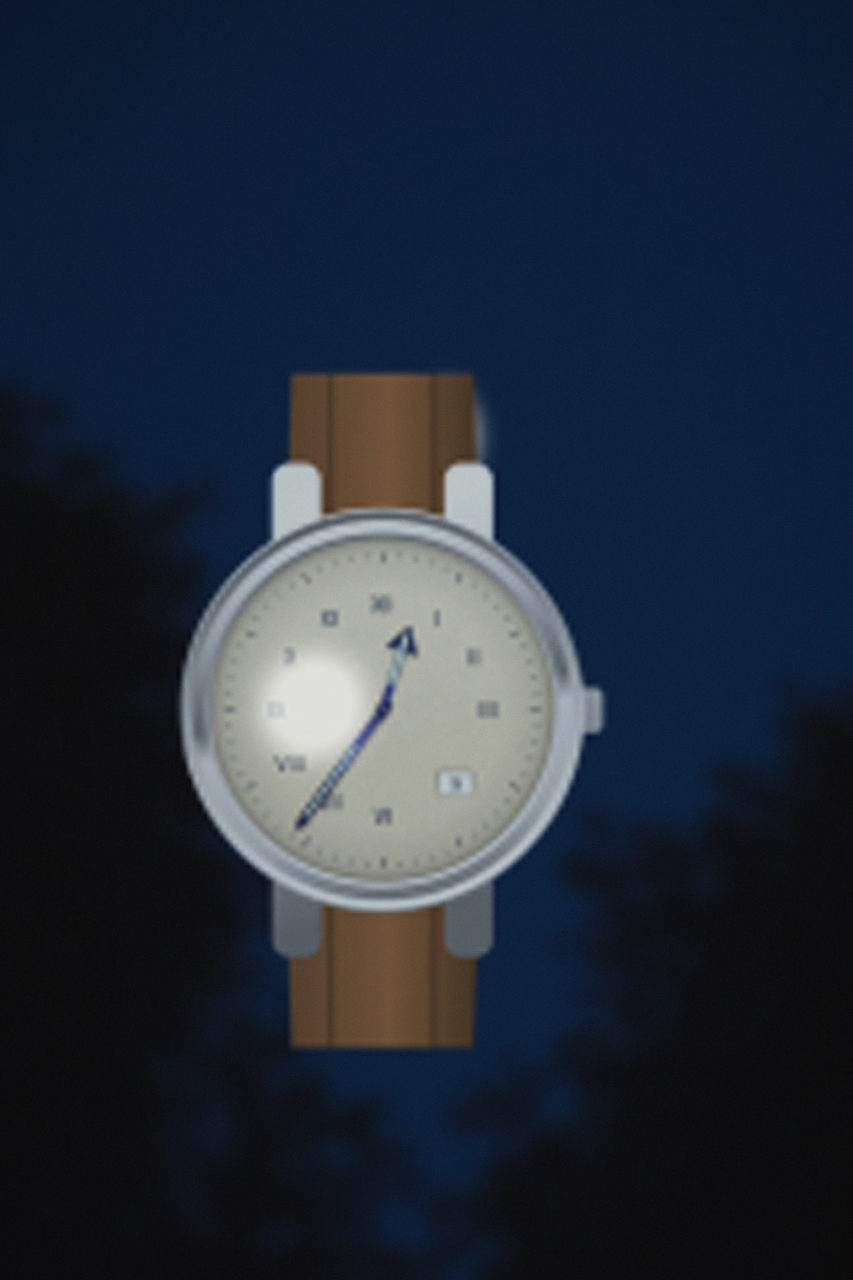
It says 12.36
